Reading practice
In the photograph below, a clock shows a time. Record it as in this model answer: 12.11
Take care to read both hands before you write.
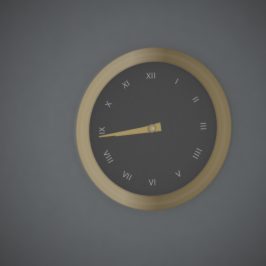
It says 8.44
